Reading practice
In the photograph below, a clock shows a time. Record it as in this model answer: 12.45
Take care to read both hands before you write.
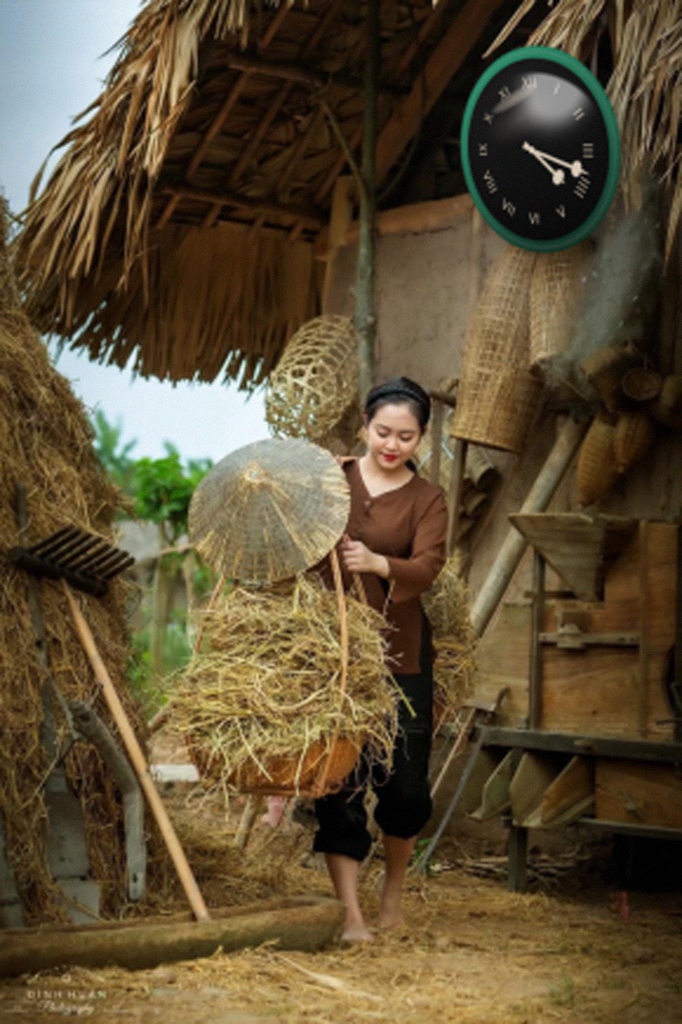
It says 4.18
